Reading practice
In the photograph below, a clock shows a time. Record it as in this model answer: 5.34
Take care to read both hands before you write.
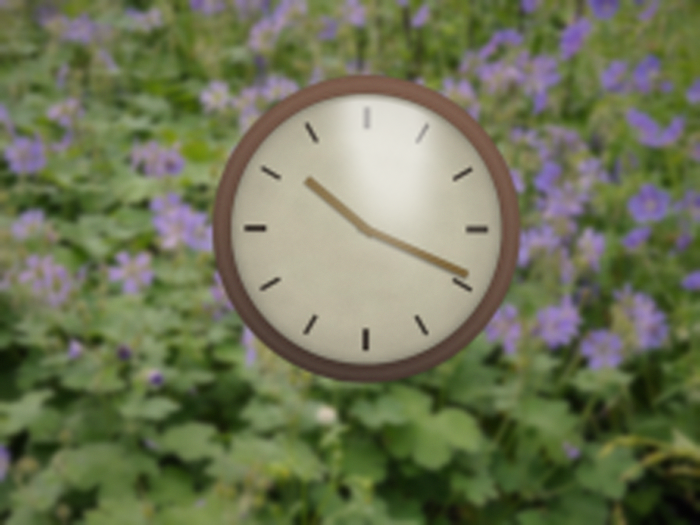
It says 10.19
